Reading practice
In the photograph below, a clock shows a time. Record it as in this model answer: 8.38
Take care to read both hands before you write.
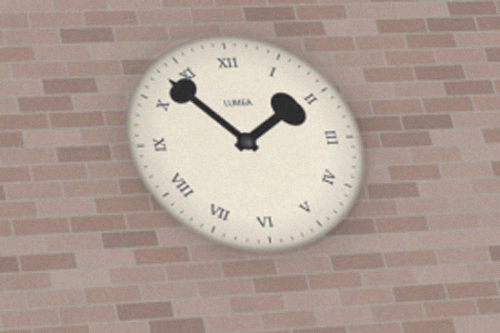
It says 1.53
